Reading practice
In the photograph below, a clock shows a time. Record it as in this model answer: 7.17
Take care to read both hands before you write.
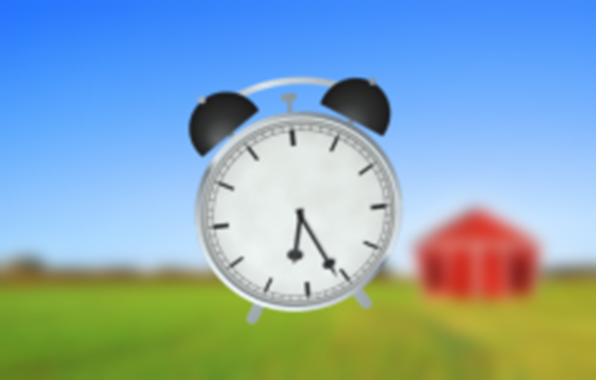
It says 6.26
